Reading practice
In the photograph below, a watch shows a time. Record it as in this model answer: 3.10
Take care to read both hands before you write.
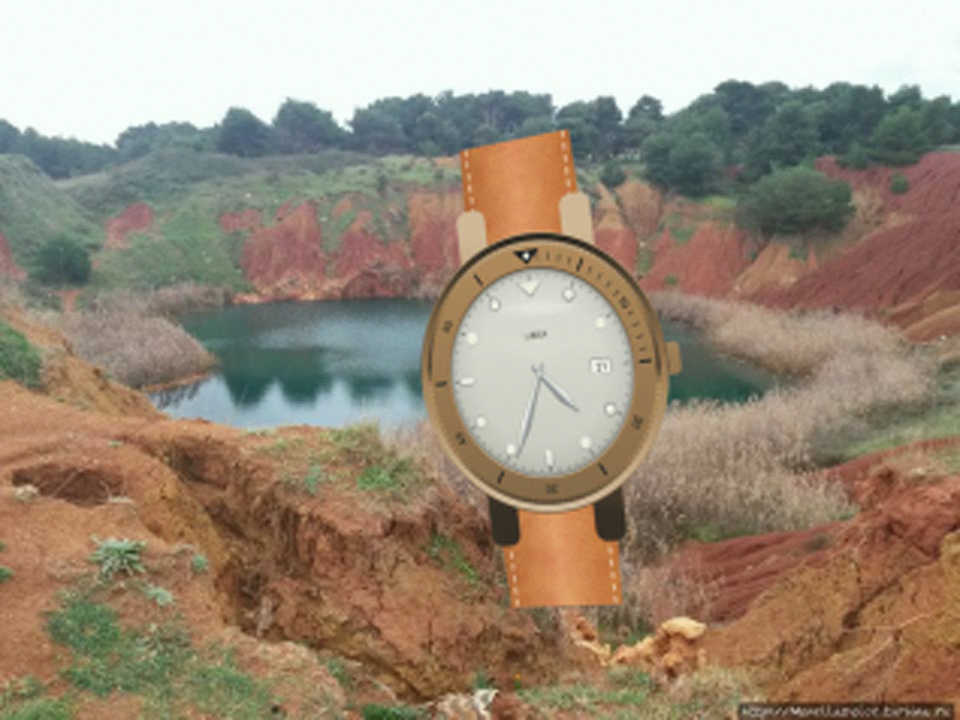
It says 4.34
